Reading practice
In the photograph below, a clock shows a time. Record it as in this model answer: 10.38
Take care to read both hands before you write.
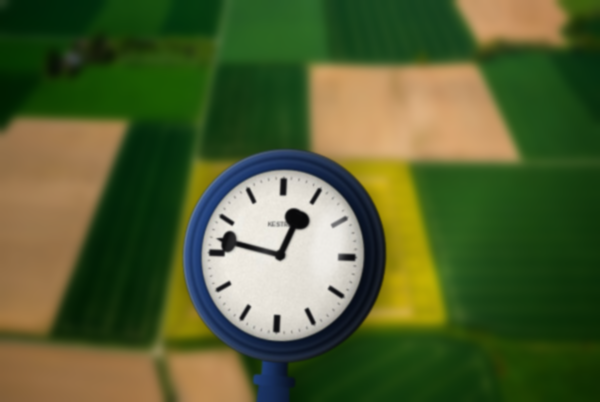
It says 12.47
